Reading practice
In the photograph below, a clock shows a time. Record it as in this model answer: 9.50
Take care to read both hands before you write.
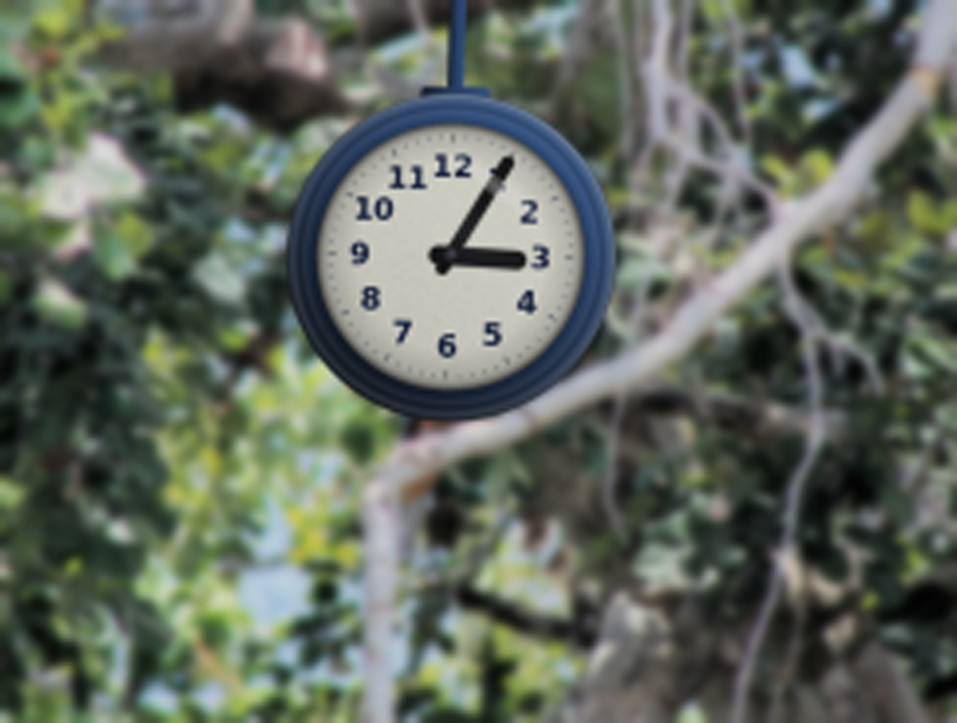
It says 3.05
